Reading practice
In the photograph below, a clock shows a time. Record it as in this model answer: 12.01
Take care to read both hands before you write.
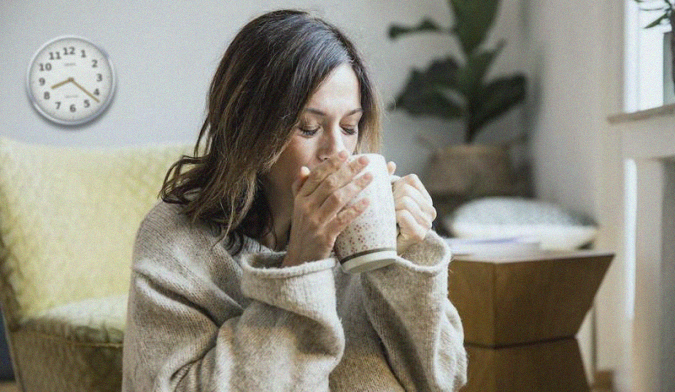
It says 8.22
